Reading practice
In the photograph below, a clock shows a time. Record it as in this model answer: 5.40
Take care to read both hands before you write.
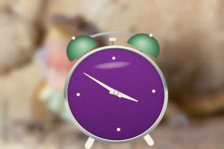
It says 3.51
